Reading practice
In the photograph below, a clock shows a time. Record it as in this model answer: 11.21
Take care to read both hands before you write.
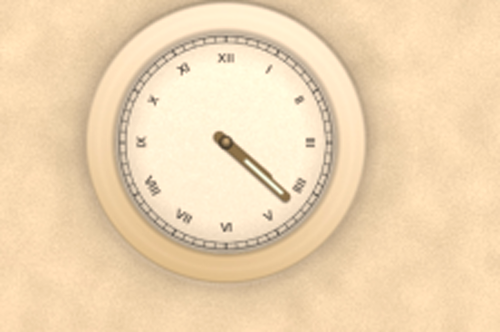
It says 4.22
